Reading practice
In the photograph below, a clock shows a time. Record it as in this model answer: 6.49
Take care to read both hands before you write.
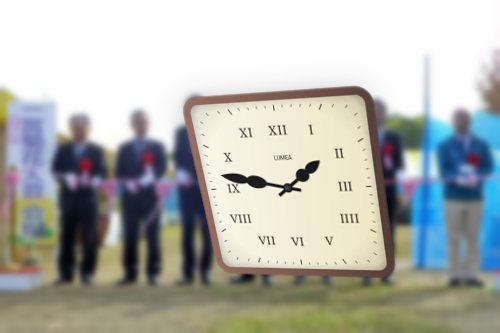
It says 1.47
